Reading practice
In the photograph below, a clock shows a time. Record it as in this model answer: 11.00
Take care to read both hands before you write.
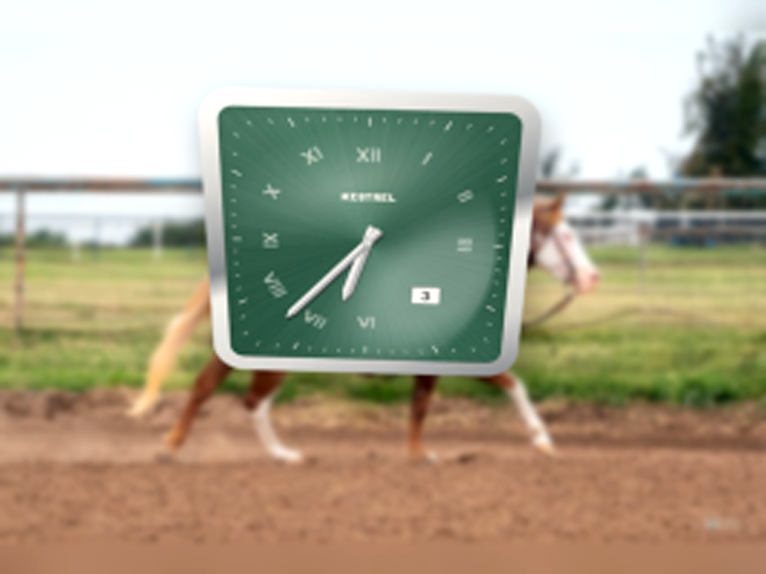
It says 6.37
